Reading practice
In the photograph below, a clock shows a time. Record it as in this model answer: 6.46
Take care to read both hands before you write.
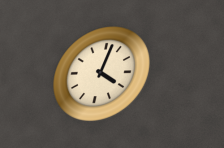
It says 4.02
